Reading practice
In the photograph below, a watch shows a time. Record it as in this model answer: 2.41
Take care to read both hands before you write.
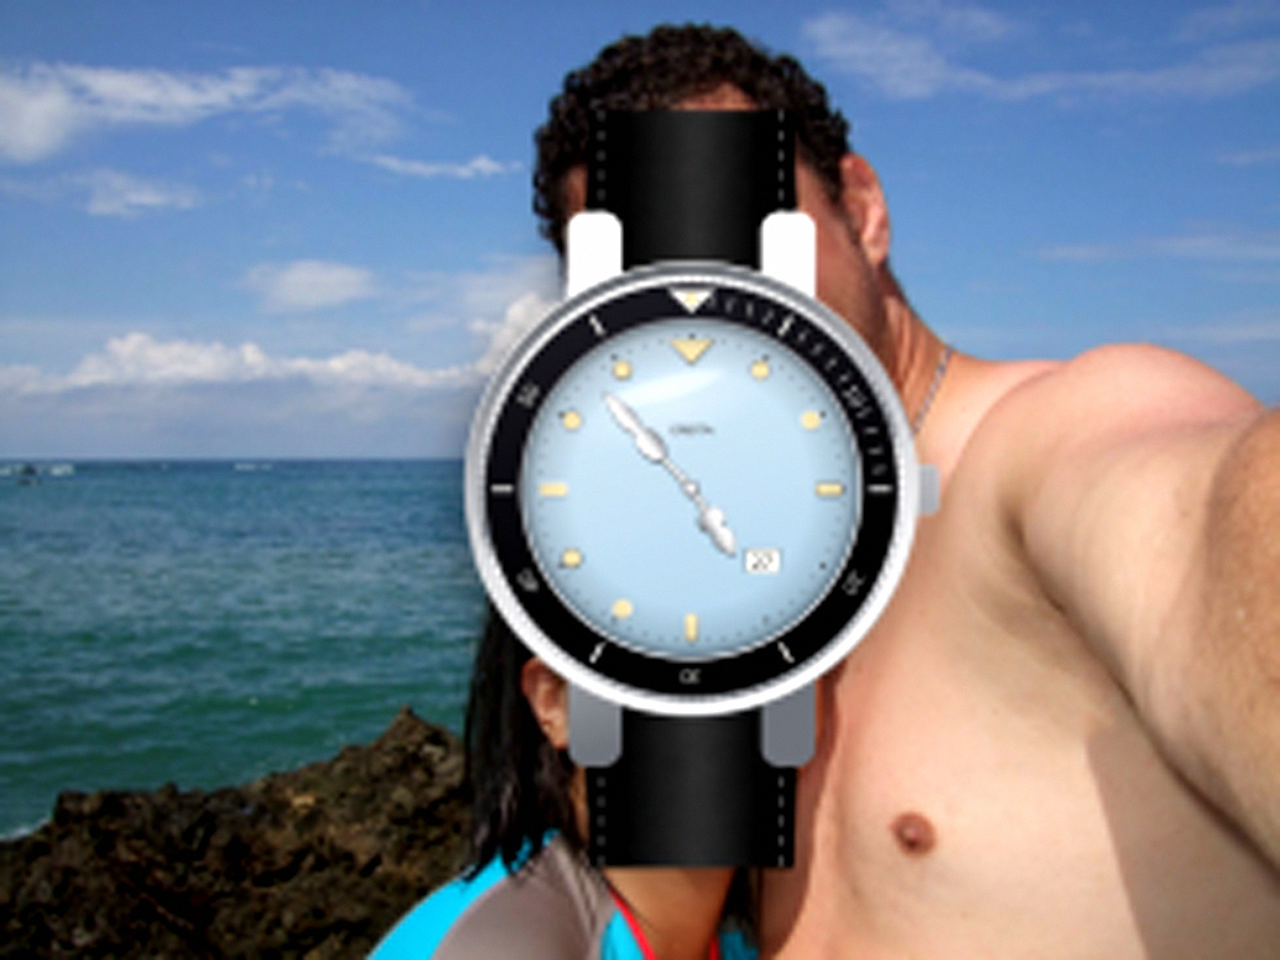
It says 4.53
